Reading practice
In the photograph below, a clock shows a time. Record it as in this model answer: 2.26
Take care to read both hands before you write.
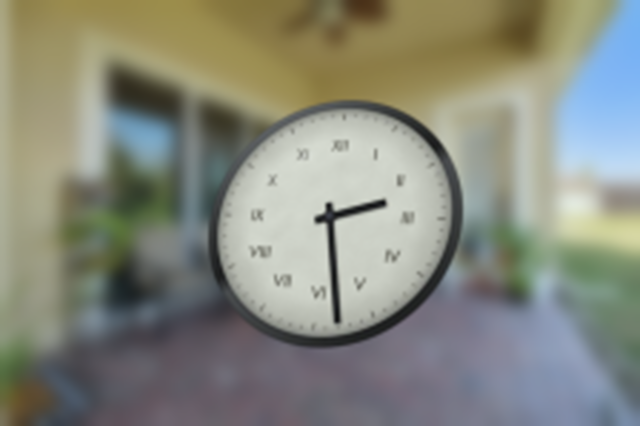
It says 2.28
